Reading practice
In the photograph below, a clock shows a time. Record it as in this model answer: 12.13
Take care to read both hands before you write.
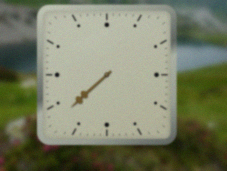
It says 7.38
